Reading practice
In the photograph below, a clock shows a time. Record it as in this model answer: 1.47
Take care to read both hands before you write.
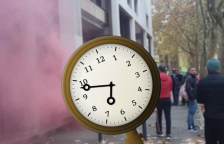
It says 6.48
